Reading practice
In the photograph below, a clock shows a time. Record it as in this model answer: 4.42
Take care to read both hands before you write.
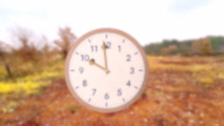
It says 9.59
